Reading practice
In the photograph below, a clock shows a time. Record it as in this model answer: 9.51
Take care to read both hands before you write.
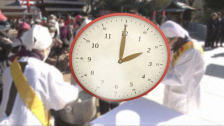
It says 2.00
